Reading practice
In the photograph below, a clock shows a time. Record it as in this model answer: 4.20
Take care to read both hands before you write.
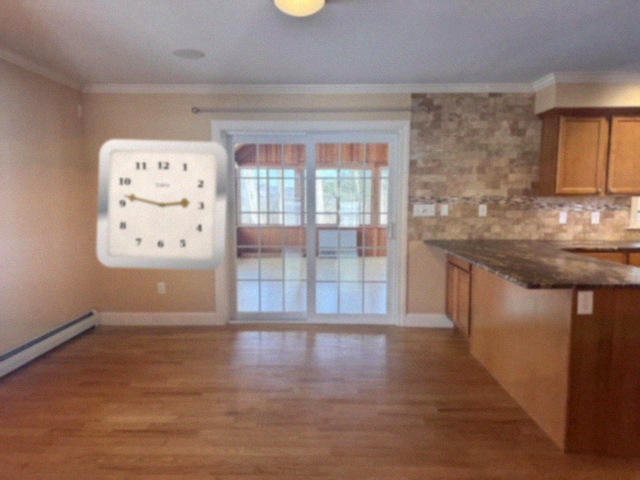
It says 2.47
